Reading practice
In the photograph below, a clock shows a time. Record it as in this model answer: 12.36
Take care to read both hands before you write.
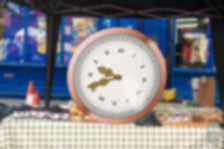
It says 9.41
